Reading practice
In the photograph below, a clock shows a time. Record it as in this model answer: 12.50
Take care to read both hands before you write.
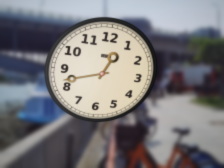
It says 12.42
